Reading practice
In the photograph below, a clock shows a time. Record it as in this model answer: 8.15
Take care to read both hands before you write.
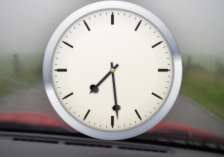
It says 7.29
